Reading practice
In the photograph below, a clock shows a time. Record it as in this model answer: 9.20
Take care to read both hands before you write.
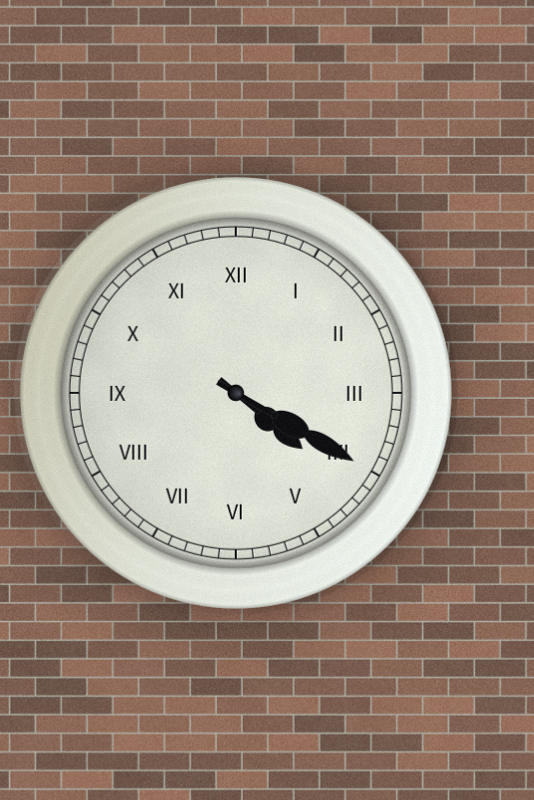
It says 4.20
